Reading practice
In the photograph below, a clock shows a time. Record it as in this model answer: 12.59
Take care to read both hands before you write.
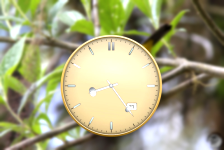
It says 8.24
